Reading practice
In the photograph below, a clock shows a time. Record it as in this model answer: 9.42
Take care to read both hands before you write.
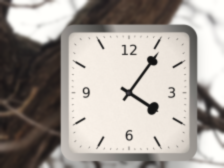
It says 4.06
